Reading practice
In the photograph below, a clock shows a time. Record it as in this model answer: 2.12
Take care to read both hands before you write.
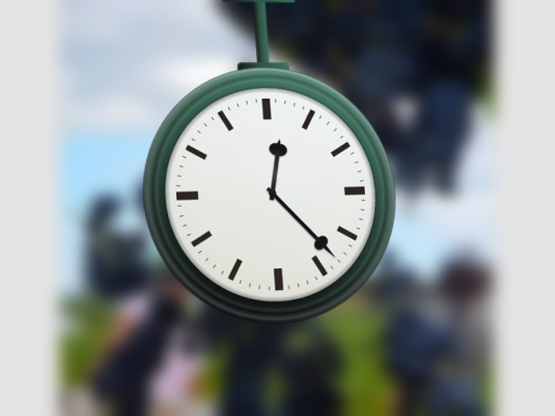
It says 12.23
